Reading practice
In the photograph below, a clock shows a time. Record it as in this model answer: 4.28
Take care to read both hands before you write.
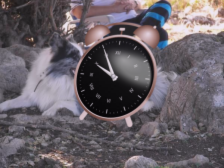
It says 9.55
